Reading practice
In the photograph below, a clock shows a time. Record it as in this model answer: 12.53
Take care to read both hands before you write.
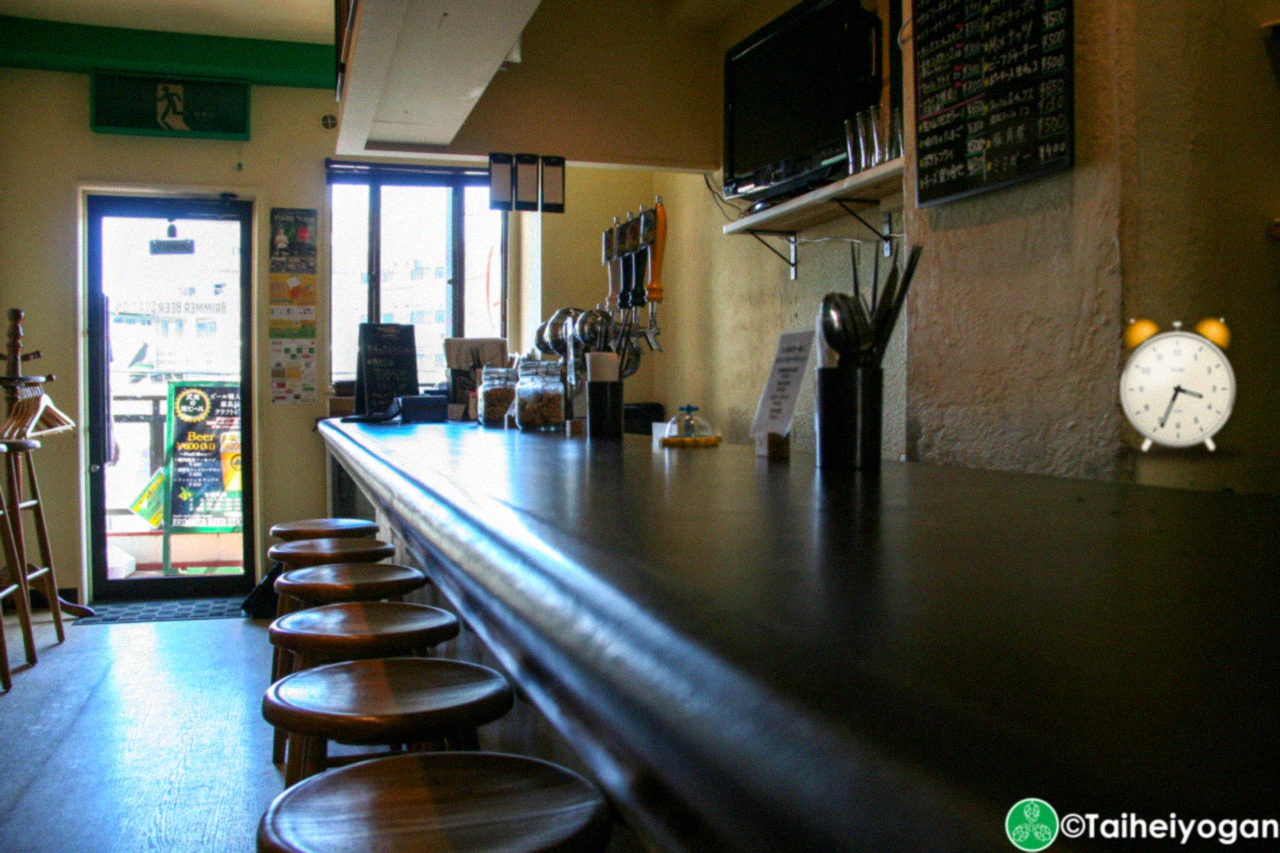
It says 3.34
